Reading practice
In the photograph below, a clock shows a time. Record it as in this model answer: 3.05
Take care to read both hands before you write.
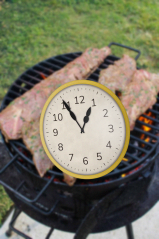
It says 12.55
